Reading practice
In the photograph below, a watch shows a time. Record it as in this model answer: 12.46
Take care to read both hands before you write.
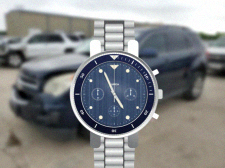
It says 4.56
